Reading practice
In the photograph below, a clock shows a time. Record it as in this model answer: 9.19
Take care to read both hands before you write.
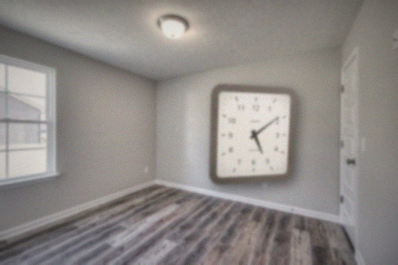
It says 5.09
